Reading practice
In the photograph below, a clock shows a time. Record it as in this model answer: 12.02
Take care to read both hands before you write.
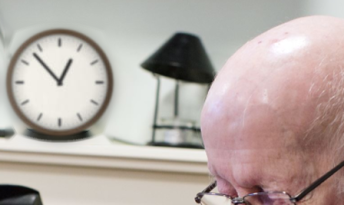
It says 12.53
